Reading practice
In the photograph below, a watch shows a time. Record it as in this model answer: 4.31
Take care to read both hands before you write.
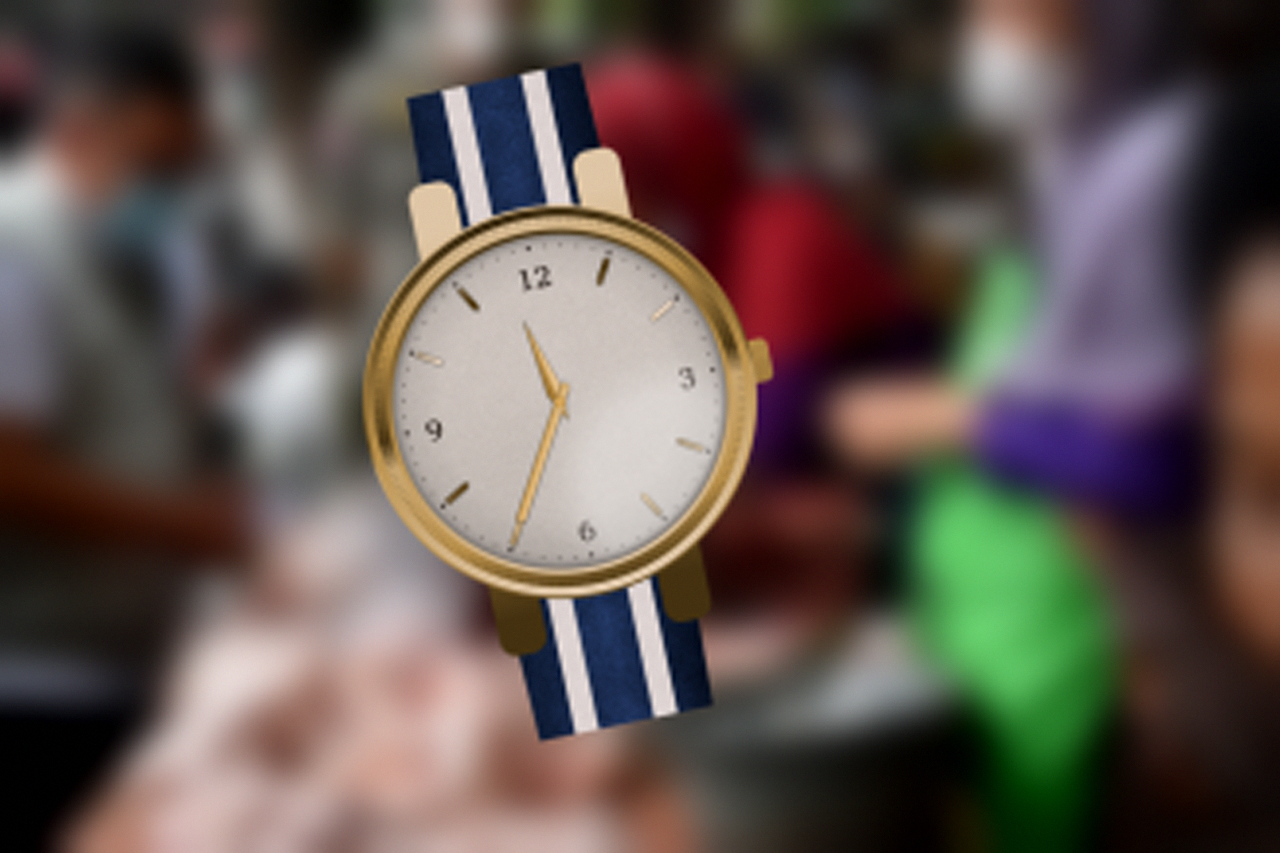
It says 11.35
